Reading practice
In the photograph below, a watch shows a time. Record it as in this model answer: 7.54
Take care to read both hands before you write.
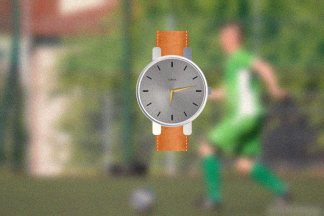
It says 6.13
